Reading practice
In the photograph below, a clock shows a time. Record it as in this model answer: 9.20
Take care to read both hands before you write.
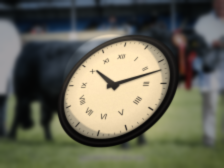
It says 10.12
